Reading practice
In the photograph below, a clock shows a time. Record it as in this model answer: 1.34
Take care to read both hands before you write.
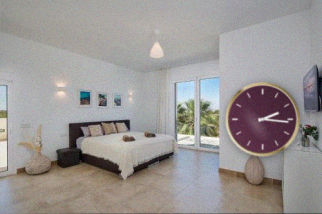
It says 2.16
